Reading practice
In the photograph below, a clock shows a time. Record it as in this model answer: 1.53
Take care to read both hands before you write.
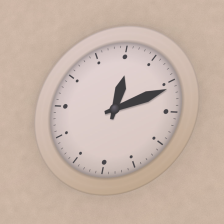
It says 12.11
